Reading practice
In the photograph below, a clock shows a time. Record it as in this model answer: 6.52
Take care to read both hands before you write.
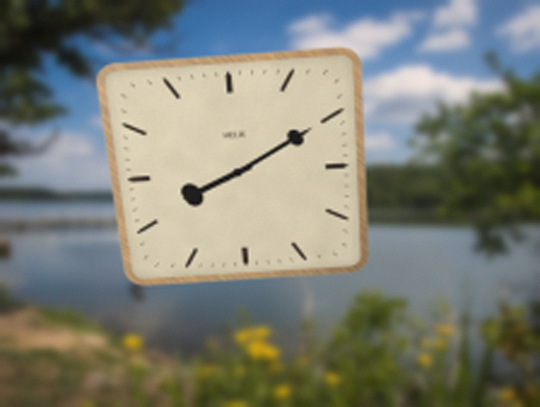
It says 8.10
